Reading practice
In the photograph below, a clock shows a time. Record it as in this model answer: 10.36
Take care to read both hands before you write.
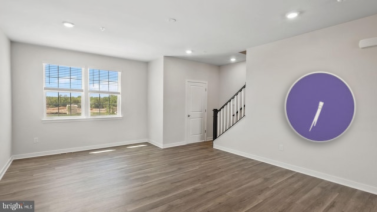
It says 6.34
